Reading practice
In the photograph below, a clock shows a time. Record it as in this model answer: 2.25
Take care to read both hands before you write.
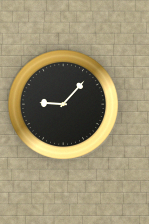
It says 9.07
